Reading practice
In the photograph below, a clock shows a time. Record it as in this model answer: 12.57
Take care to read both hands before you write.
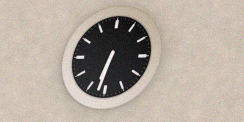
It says 6.32
